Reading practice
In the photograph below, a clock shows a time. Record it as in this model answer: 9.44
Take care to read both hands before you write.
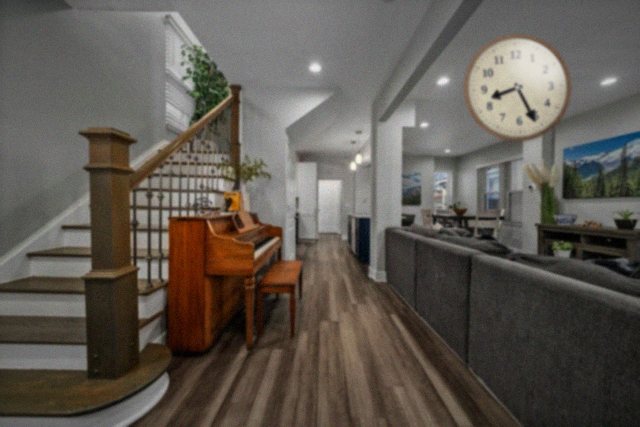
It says 8.26
